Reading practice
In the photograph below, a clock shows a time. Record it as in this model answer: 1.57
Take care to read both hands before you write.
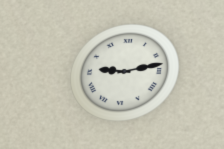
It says 9.13
